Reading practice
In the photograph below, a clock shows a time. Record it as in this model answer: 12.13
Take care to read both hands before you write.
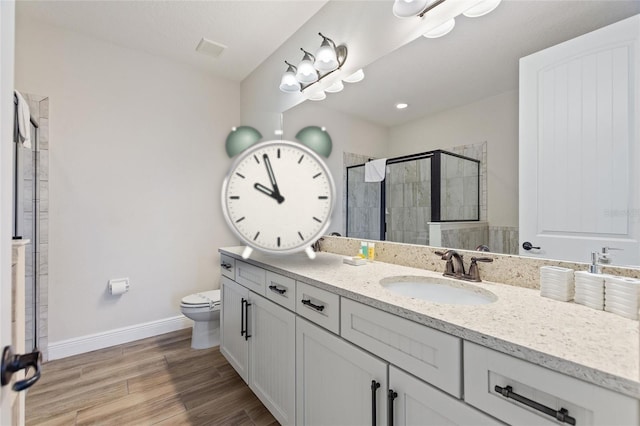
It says 9.57
